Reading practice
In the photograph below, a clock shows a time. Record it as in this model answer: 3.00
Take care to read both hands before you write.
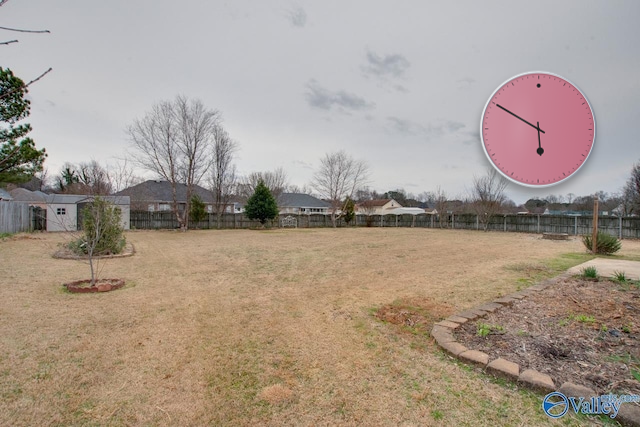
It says 5.50
